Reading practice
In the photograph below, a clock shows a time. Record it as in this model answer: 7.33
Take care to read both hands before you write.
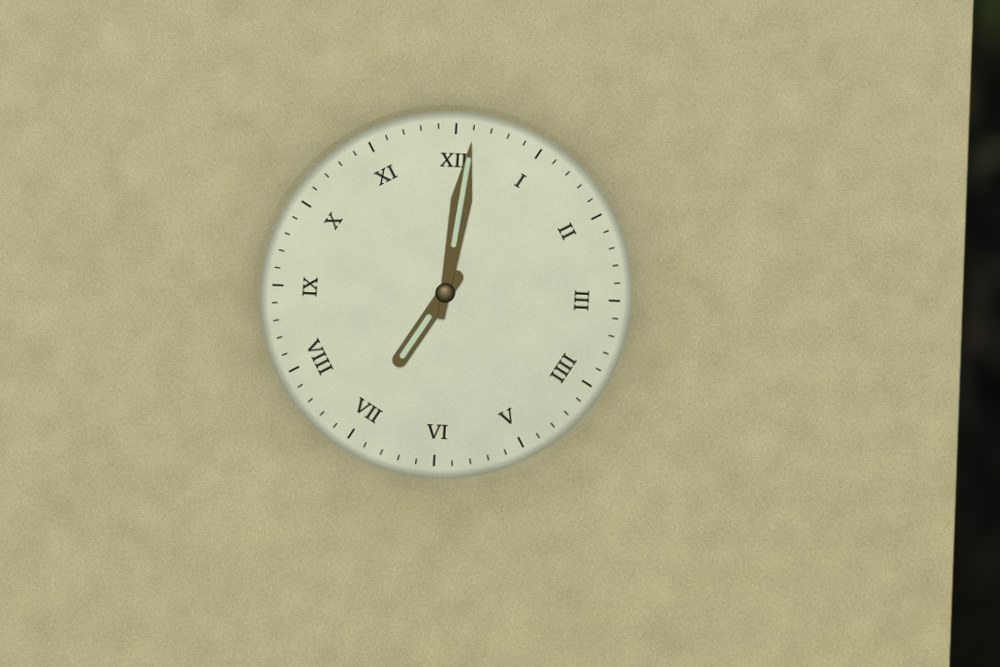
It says 7.01
